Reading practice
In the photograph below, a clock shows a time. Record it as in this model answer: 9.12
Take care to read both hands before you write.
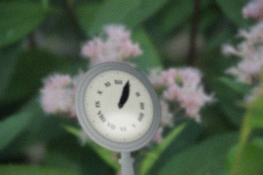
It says 1.04
